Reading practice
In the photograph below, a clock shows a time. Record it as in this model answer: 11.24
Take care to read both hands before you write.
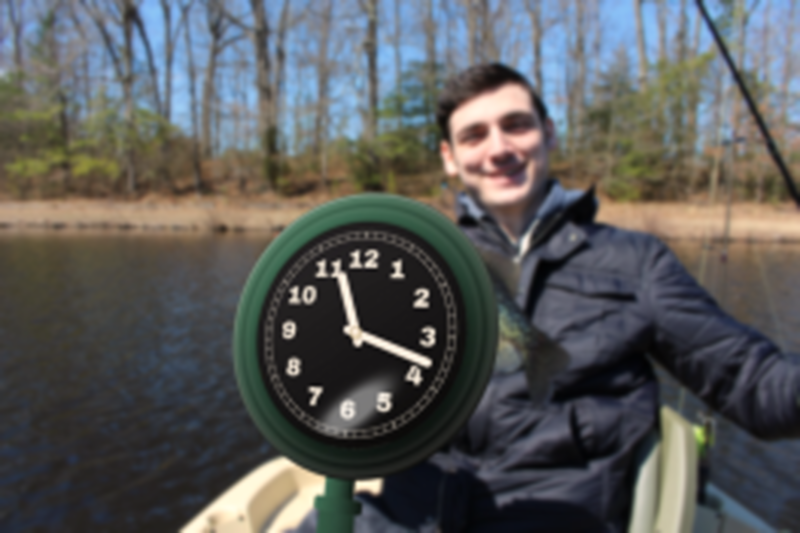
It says 11.18
